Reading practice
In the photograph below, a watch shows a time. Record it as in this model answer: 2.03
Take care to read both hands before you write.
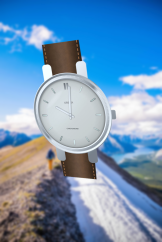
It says 10.01
